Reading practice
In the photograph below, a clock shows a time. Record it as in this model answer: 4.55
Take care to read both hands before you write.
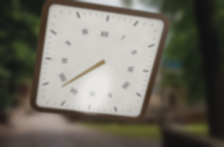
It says 7.38
